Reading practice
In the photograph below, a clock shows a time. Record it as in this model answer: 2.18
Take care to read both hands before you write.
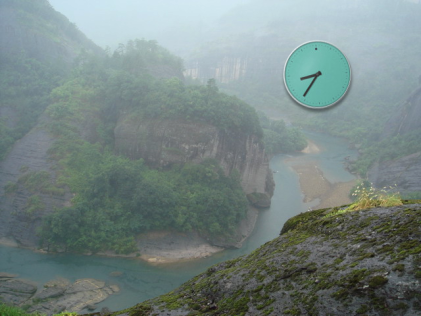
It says 8.36
